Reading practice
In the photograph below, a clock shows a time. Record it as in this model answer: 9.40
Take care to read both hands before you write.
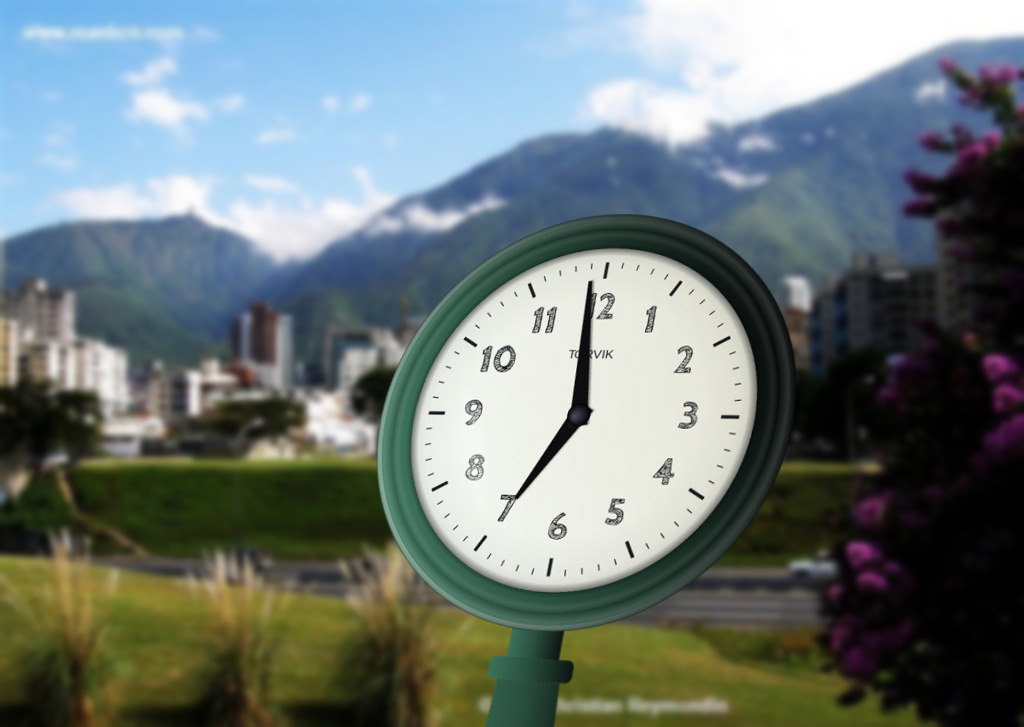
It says 6.59
